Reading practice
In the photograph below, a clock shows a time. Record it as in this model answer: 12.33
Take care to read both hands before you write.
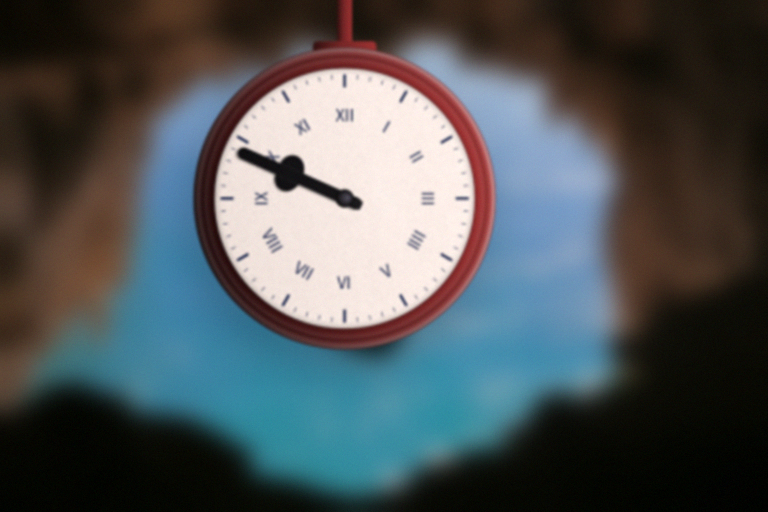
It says 9.49
